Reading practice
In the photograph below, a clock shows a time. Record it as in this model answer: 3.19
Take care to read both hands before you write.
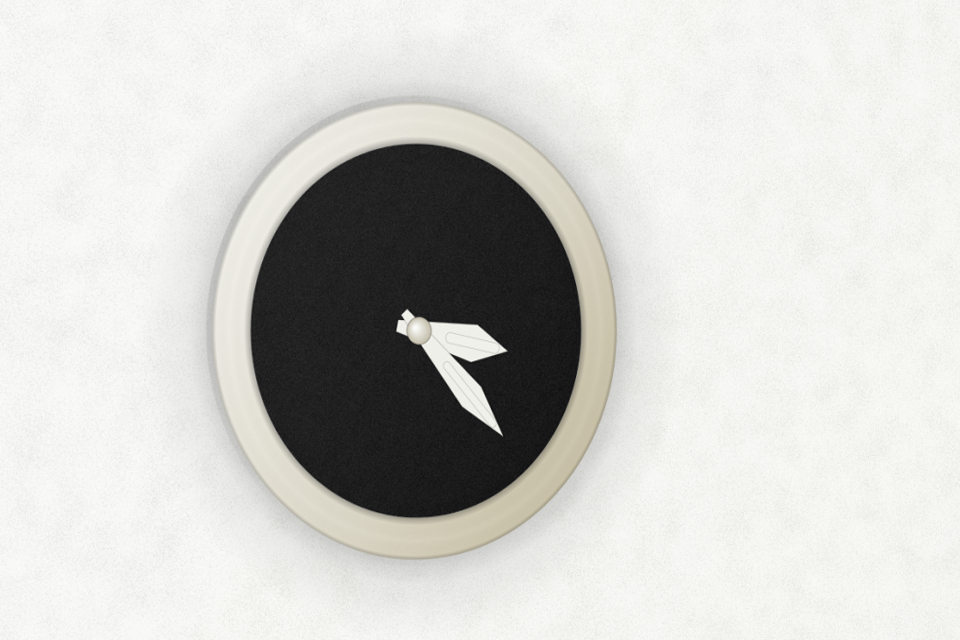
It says 3.23
